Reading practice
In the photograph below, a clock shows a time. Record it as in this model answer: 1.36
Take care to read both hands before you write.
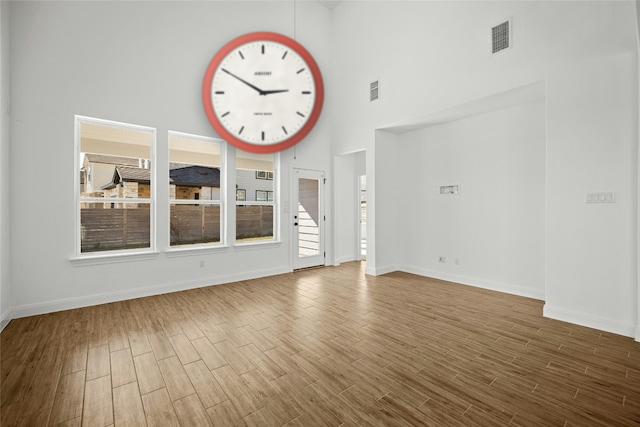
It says 2.50
